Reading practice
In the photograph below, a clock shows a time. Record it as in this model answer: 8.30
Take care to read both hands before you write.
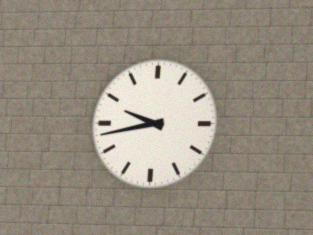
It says 9.43
